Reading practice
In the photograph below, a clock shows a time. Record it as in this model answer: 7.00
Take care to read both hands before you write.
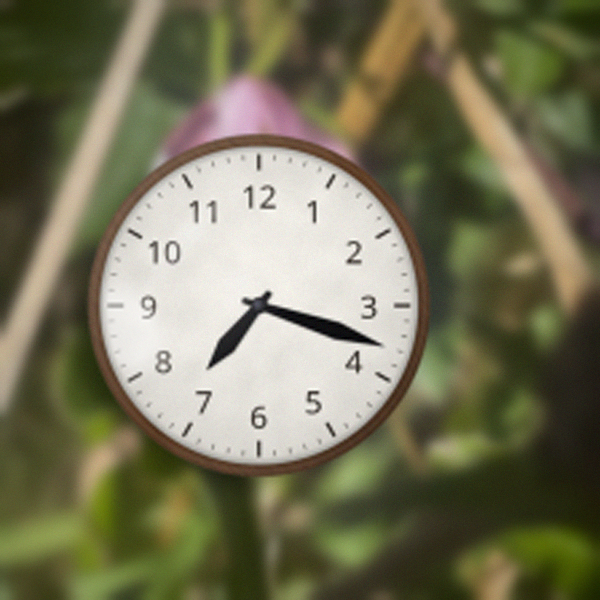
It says 7.18
